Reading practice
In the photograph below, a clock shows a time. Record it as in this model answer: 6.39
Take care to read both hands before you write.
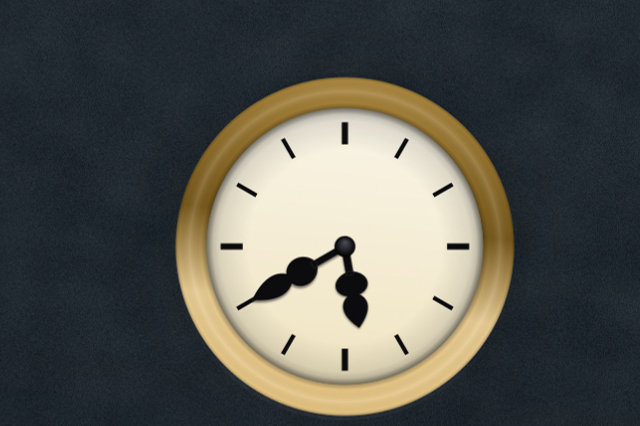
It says 5.40
